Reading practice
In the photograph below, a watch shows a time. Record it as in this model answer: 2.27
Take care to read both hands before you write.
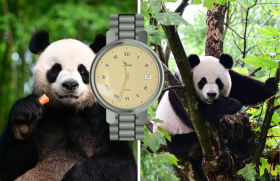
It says 11.33
